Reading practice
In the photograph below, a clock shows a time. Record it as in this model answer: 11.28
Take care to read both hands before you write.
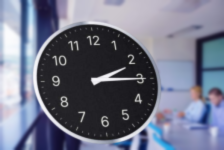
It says 2.15
